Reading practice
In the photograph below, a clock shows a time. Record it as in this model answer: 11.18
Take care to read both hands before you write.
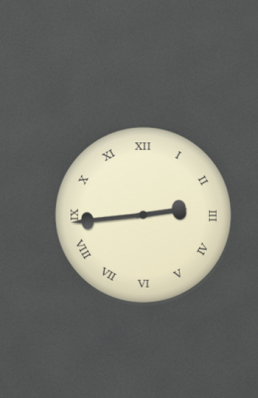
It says 2.44
